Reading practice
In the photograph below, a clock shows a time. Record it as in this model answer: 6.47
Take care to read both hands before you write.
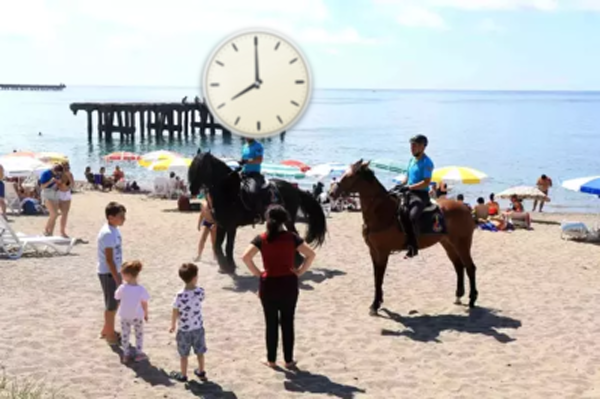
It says 8.00
